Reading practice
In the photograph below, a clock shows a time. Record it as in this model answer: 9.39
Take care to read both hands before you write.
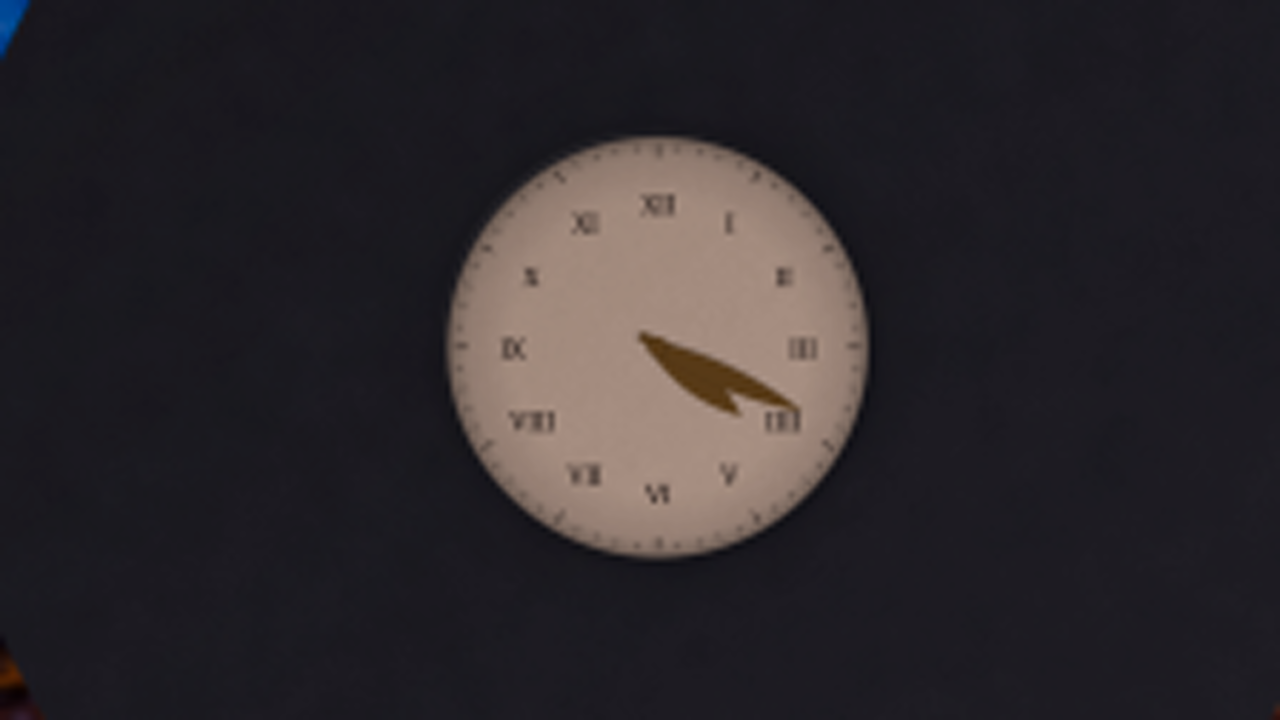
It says 4.19
